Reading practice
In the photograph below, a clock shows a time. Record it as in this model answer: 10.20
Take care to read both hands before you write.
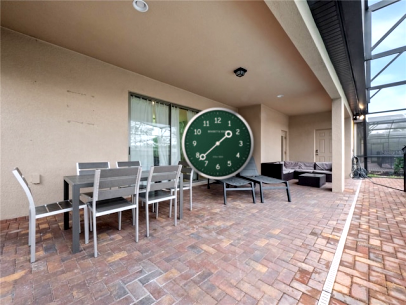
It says 1.38
